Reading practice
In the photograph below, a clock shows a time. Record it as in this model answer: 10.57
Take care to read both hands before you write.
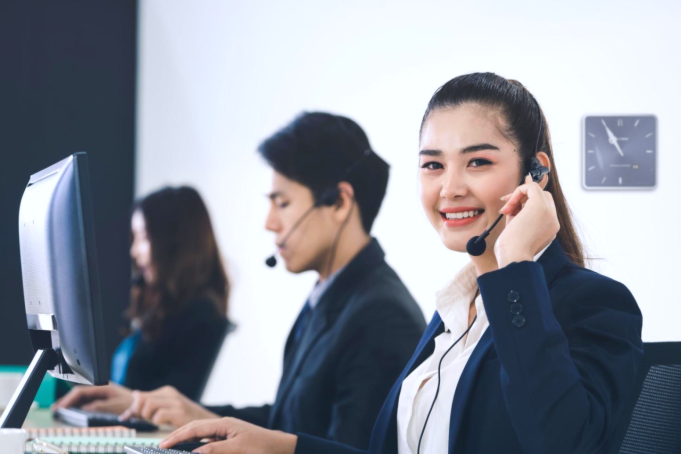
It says 10.55
